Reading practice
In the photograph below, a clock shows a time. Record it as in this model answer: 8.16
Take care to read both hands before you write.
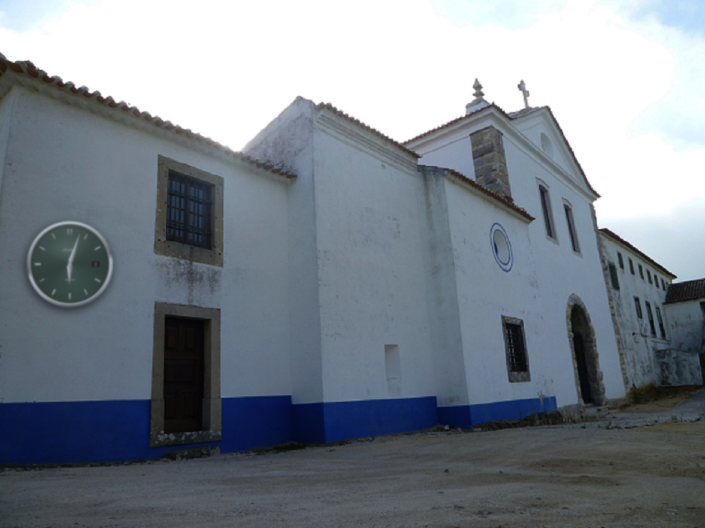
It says 6.03
